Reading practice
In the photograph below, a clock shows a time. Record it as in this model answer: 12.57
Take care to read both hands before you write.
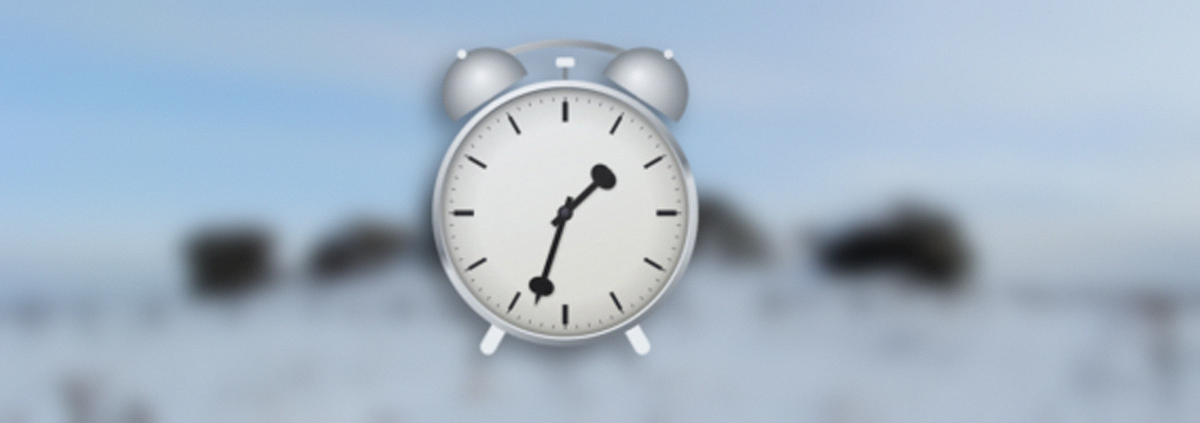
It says 1.33
